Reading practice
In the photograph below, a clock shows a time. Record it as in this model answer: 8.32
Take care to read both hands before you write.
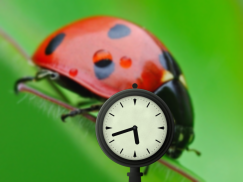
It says 5.42
